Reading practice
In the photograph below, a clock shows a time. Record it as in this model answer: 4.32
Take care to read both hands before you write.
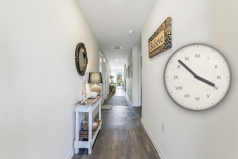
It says 3.52
